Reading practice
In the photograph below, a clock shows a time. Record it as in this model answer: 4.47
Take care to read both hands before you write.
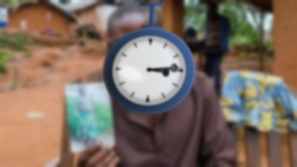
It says 3.14
